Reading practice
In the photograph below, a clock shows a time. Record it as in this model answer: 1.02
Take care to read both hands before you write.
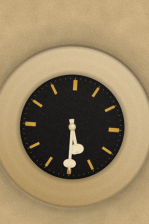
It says 5.30
